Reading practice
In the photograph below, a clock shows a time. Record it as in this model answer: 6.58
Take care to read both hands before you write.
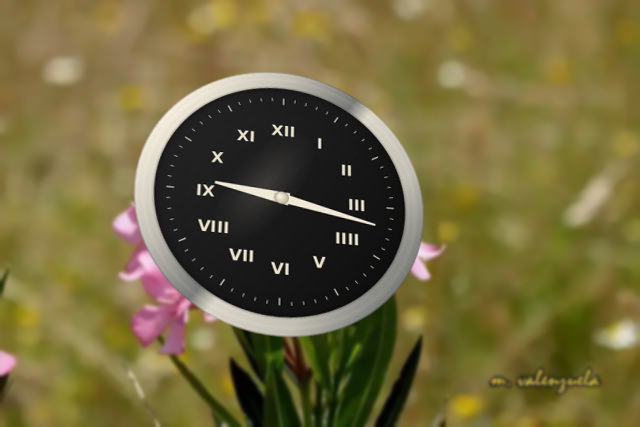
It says 9.17
